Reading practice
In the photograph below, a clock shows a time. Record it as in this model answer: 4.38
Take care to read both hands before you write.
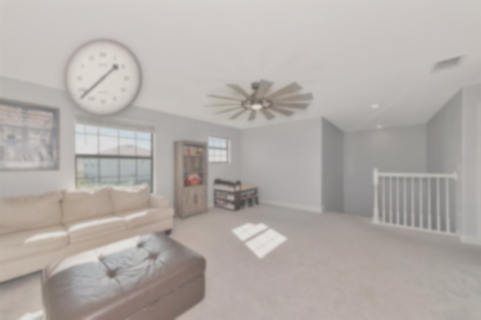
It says 1.38
